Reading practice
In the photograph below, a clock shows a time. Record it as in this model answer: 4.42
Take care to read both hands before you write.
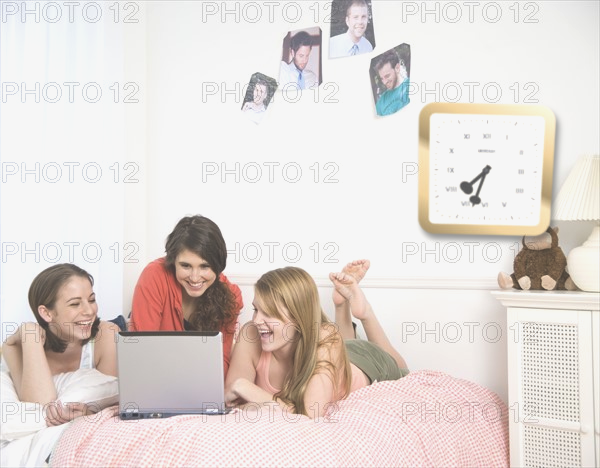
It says 7.33
